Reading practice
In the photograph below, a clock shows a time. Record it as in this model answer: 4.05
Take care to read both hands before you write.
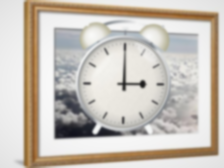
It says 3.00
